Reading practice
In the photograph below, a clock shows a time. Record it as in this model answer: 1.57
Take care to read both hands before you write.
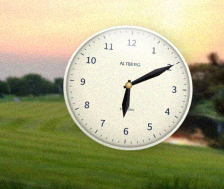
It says 6.10
